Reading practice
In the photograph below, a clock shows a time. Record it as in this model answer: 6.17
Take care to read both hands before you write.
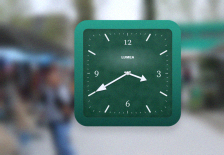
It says 3.40
